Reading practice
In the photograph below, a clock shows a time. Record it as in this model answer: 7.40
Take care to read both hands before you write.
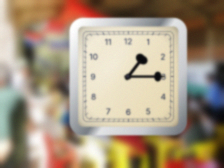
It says 1.15
